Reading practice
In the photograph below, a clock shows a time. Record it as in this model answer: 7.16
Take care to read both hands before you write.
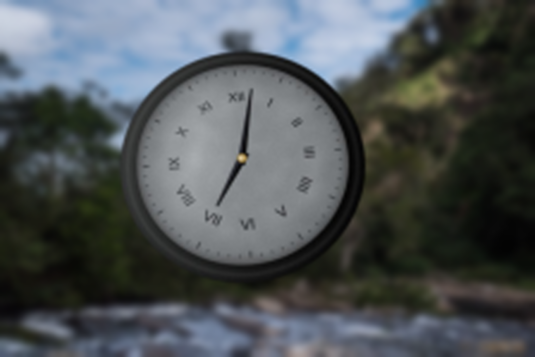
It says 7.02
